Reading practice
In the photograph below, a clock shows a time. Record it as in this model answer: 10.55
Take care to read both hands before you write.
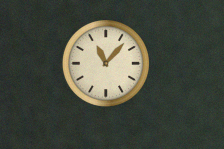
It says 11.07
